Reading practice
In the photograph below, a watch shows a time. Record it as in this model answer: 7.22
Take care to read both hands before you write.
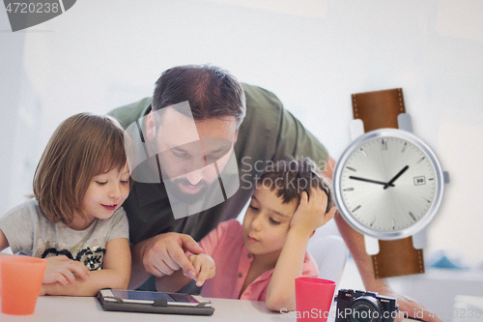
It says 1.48
